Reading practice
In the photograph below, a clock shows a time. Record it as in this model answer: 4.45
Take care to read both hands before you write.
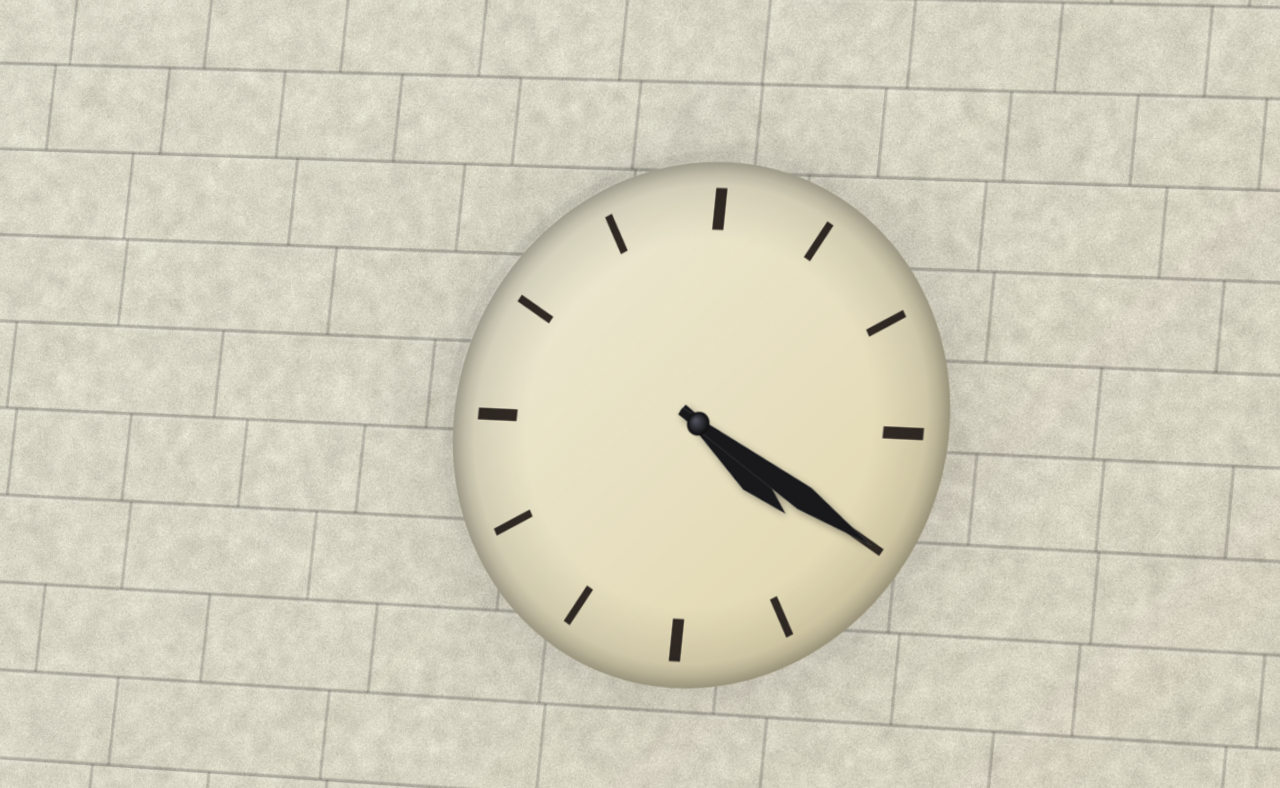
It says 4.20
